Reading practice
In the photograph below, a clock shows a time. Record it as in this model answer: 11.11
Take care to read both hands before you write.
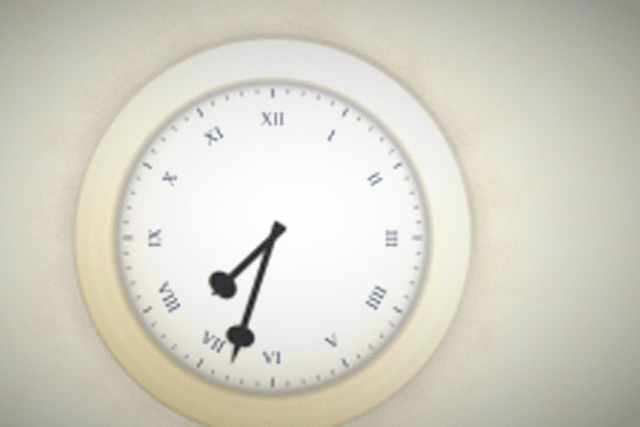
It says 7.33
